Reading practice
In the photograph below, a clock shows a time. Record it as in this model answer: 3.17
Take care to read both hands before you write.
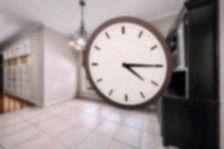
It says 4.15
